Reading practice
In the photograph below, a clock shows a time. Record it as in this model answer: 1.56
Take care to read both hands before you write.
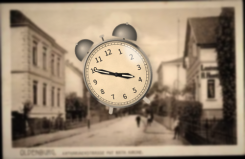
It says 3.50
